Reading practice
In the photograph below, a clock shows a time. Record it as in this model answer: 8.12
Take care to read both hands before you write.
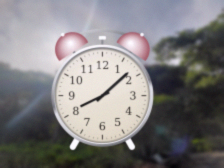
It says 8.08
